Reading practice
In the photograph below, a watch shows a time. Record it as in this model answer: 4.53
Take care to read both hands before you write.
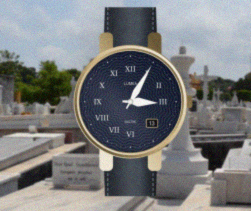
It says 3.05
